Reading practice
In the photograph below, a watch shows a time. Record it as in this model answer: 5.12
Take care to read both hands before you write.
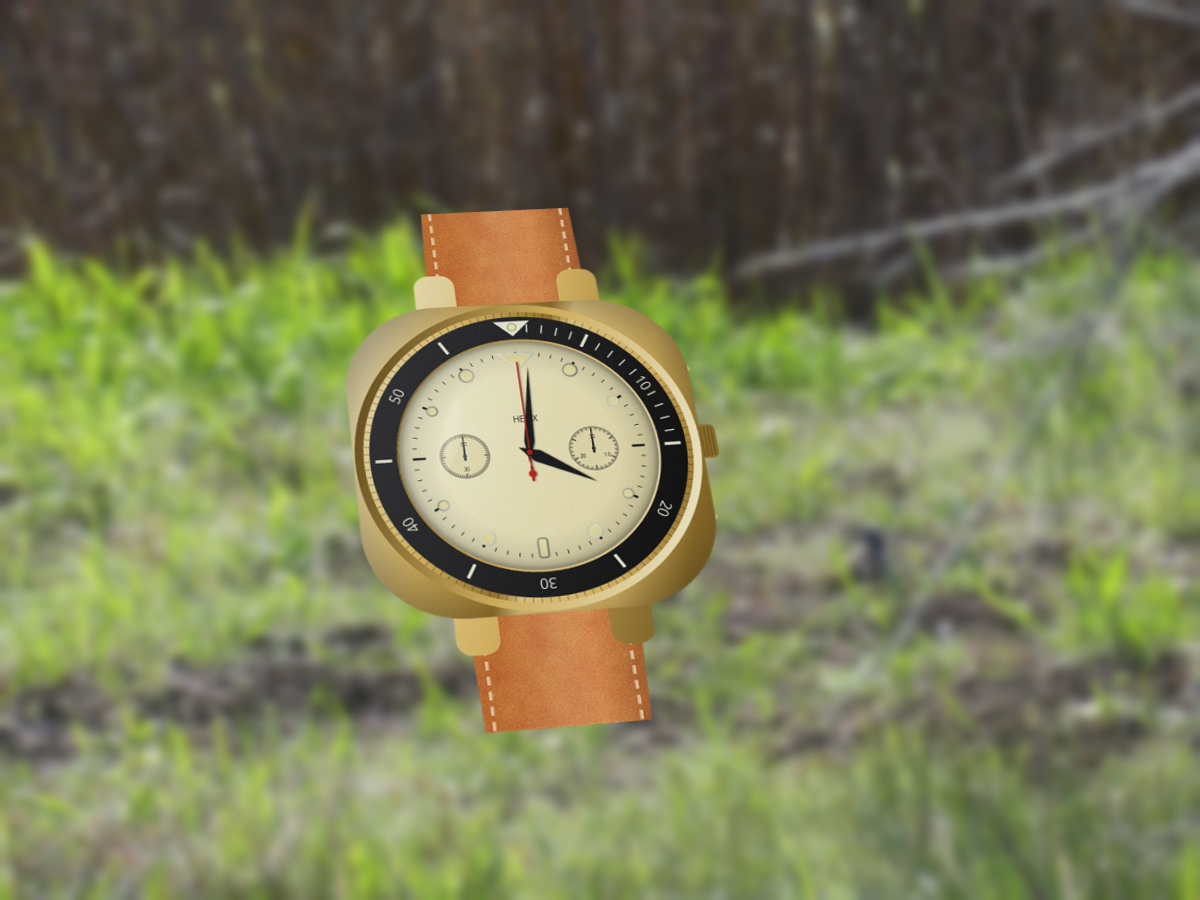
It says 4.01
